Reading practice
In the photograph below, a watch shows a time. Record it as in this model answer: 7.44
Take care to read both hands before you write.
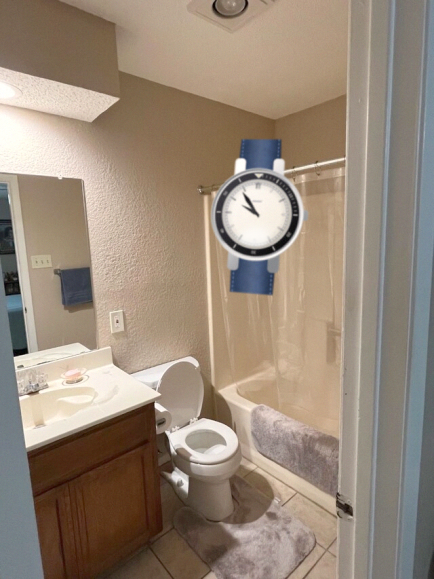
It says 9.54
